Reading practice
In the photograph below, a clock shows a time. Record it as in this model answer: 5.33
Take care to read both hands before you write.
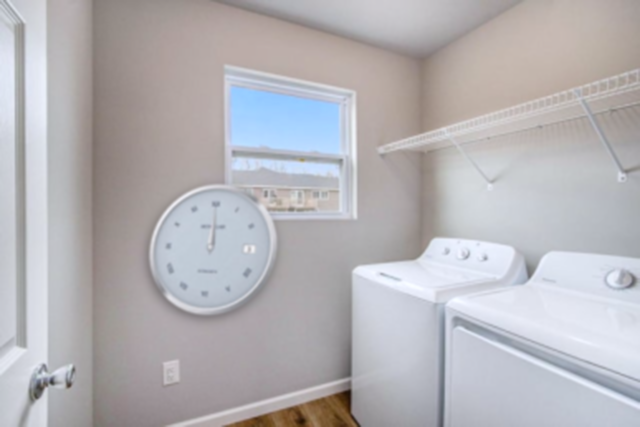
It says 12.00
